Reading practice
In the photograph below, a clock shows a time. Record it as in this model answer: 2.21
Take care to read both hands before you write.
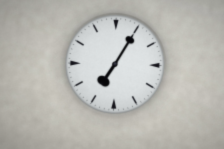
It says 7.05
